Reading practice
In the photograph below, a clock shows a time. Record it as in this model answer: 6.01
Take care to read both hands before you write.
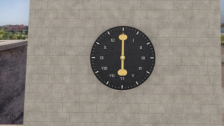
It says 6.00
